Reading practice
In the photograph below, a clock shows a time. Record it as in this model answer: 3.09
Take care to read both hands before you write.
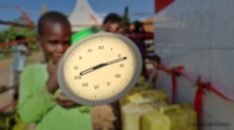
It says 8.12
